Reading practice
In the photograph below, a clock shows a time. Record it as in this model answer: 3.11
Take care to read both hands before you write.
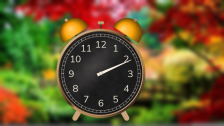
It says 2.11
